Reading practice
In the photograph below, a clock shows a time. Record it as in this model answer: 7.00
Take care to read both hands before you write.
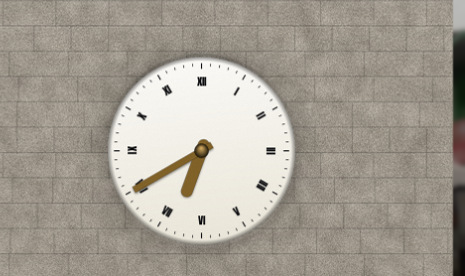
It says 6.40
